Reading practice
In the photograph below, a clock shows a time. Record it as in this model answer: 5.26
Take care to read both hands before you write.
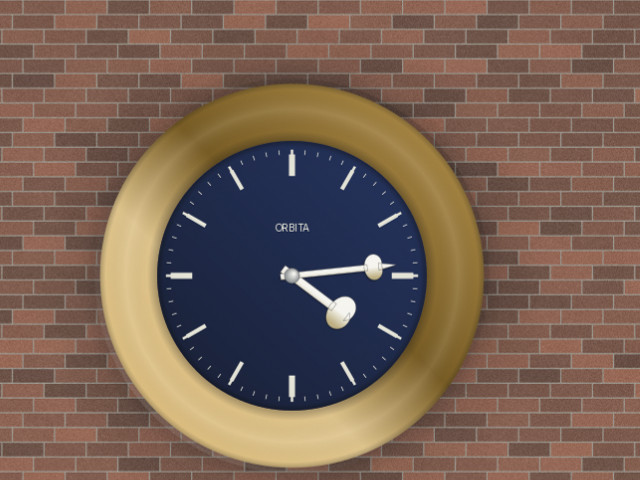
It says 4.14
